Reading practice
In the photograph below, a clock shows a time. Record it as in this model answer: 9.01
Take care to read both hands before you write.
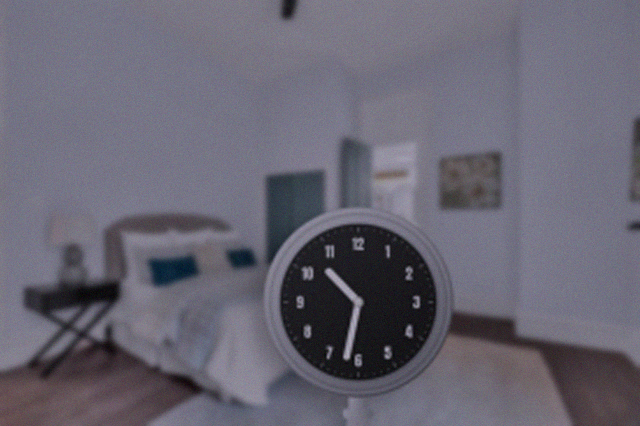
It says 10.32
